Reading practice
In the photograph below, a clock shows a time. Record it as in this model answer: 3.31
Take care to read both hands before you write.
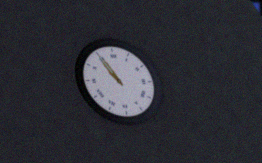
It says 10.55
